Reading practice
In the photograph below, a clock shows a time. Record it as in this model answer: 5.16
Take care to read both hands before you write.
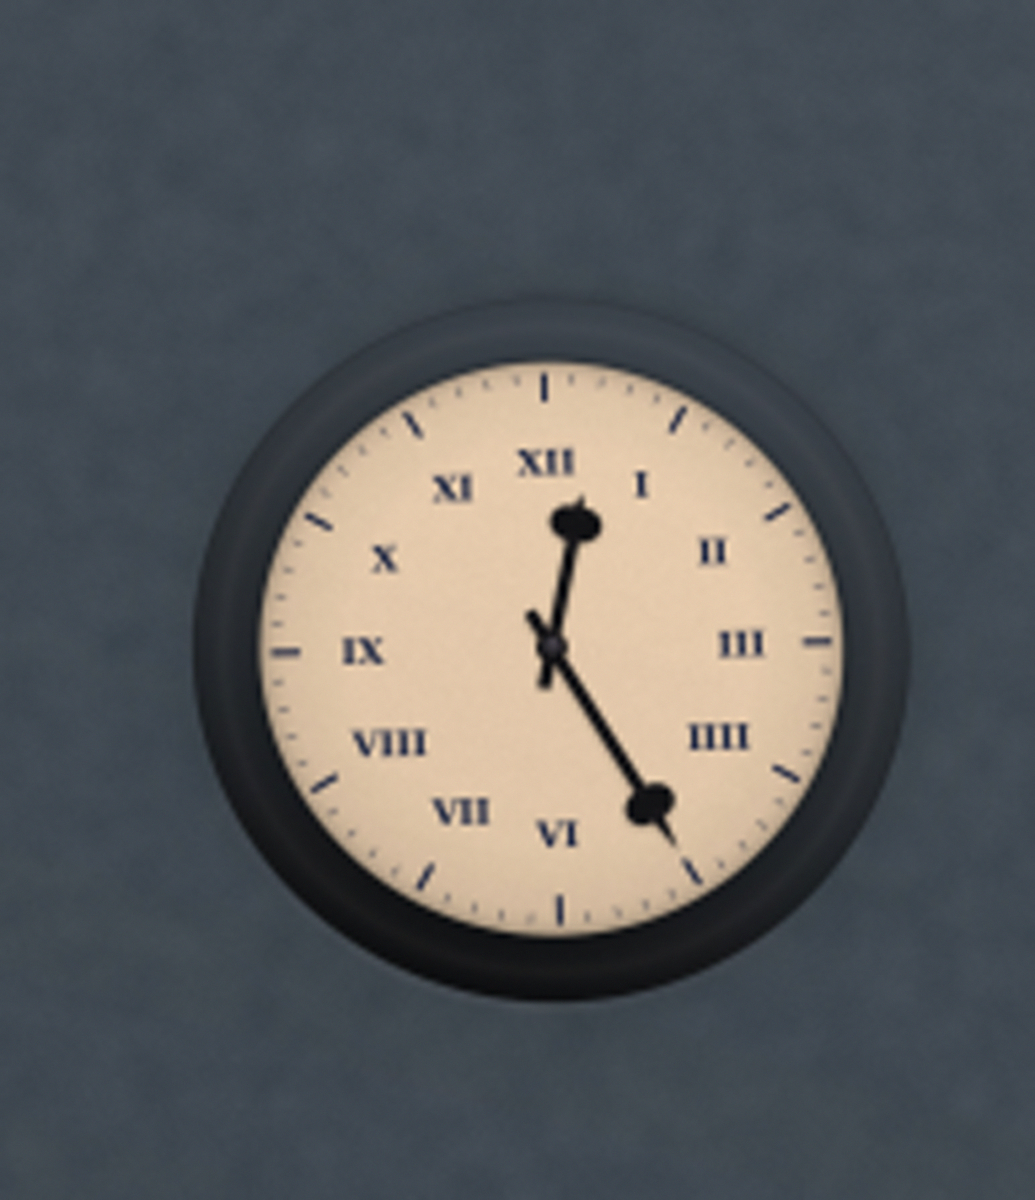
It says 12.25
